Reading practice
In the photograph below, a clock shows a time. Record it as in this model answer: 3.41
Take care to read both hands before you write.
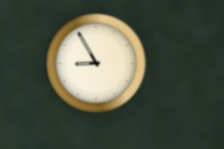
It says 8.55
